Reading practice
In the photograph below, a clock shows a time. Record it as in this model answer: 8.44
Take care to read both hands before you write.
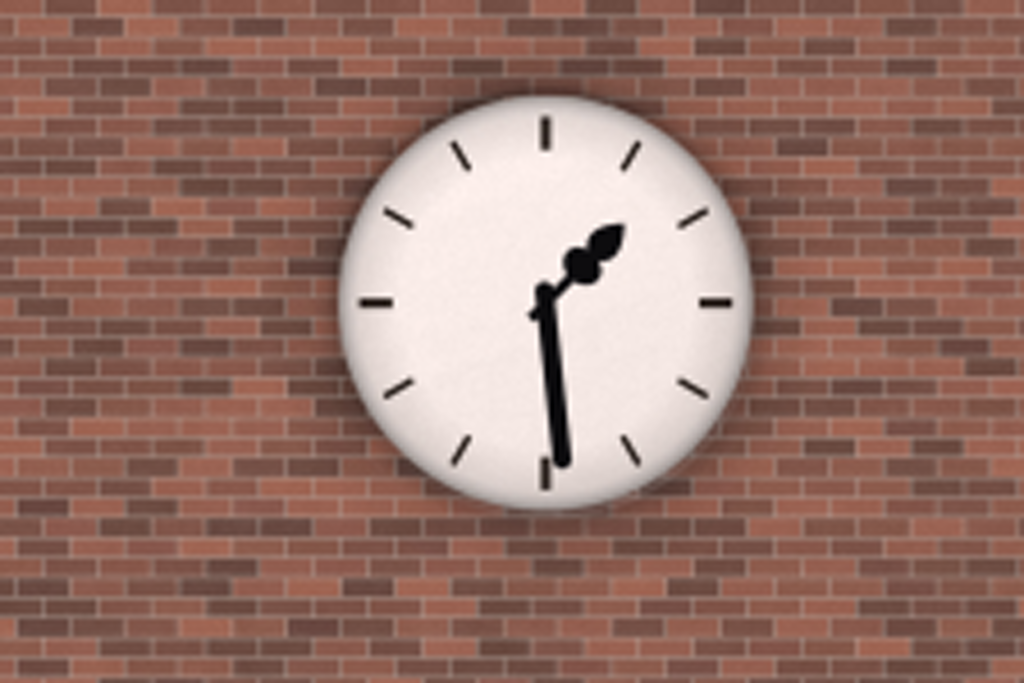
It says 1.29
